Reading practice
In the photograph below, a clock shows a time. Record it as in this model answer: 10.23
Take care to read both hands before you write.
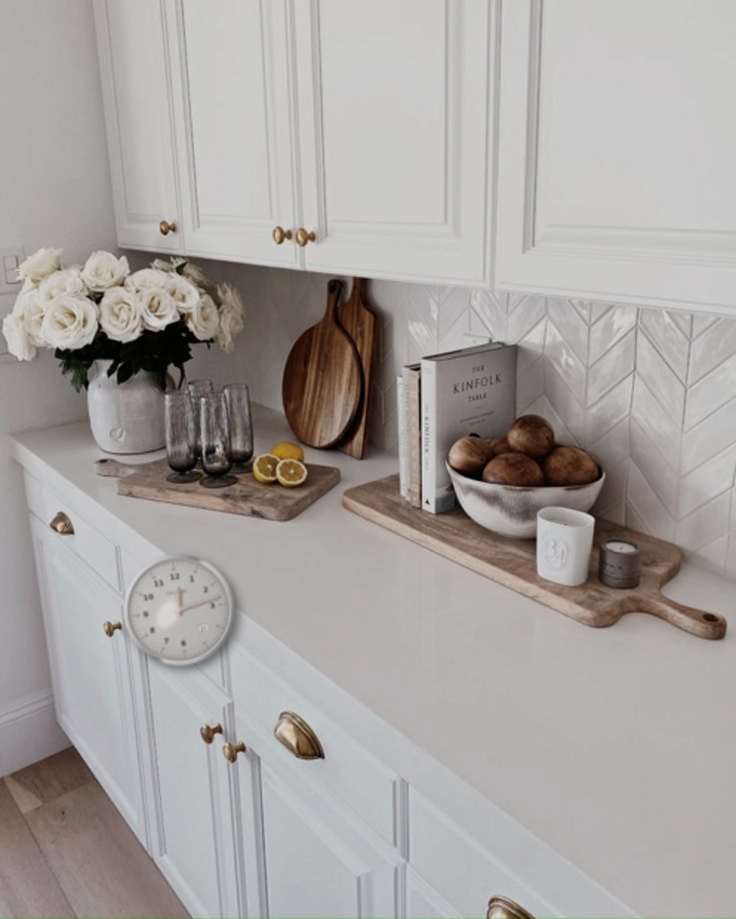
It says 12.13
